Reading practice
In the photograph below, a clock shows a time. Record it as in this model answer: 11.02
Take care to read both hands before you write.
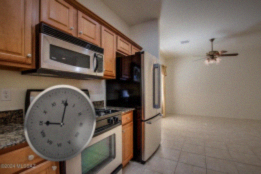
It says 9.01
